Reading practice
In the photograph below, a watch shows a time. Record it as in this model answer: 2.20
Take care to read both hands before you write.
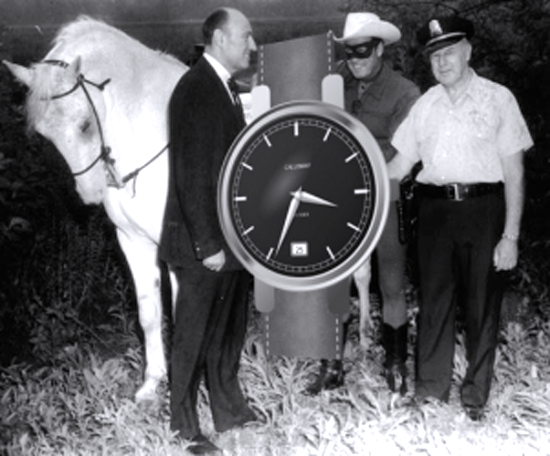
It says 3.34
